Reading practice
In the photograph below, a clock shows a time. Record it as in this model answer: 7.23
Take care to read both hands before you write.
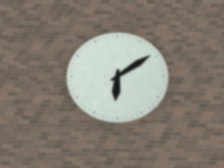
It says 6.09
